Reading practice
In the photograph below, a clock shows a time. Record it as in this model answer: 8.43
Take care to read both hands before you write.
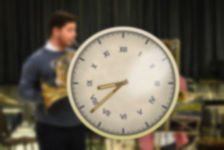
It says 8.38
